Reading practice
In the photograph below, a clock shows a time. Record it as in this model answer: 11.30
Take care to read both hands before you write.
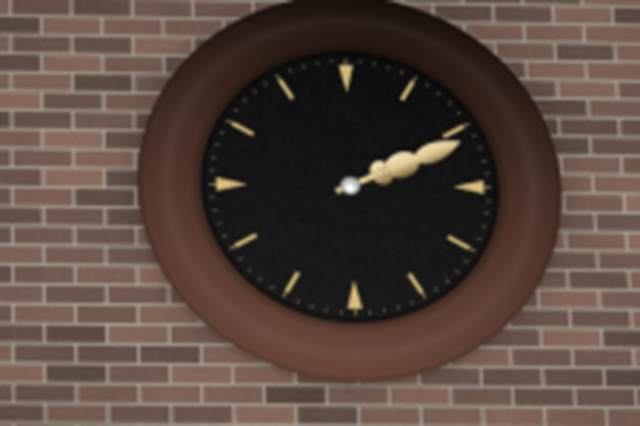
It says 2.11
